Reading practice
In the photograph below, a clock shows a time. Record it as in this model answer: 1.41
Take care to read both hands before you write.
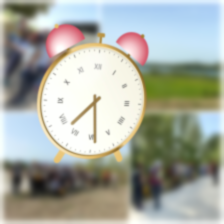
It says 7.29
